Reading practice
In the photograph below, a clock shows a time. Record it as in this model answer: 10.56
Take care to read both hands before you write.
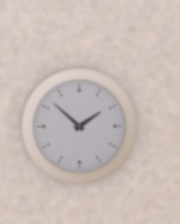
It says 1.52
